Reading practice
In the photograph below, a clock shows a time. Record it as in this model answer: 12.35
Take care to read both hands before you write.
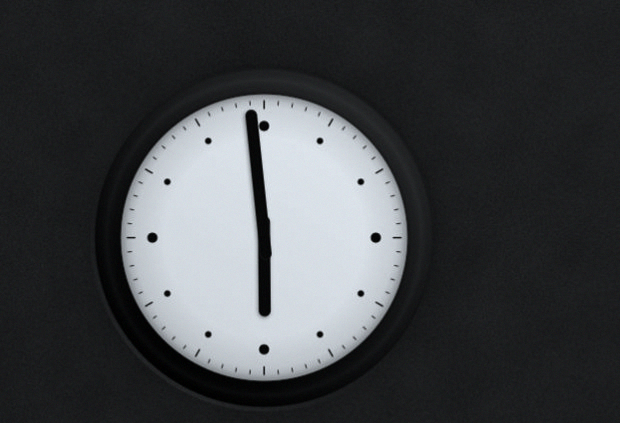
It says 5.59
